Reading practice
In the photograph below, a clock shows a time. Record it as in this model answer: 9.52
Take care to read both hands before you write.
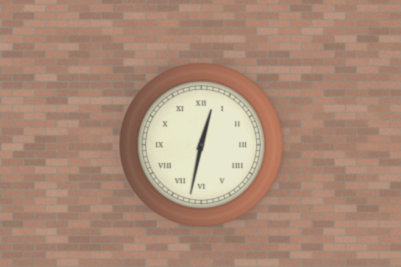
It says 12.32
